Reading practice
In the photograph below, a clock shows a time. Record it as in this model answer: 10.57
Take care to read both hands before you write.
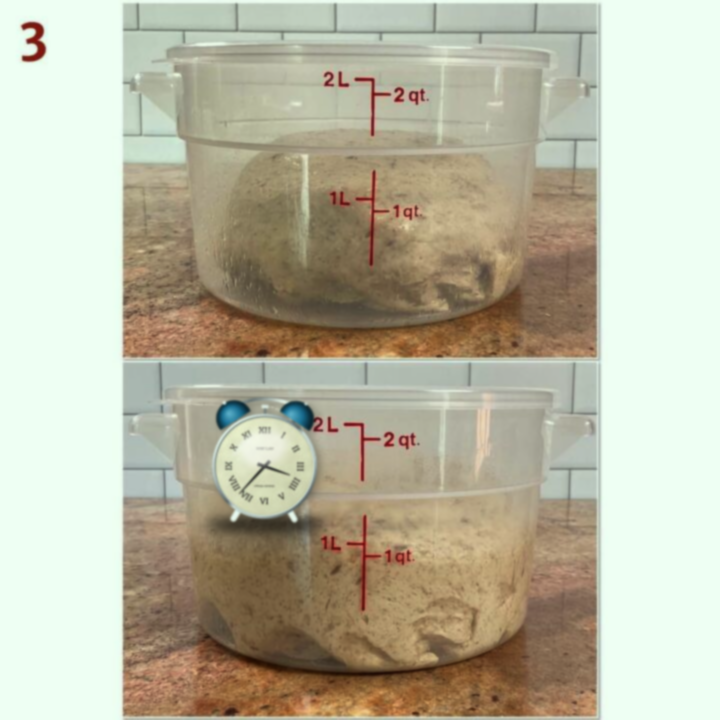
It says 3.37
